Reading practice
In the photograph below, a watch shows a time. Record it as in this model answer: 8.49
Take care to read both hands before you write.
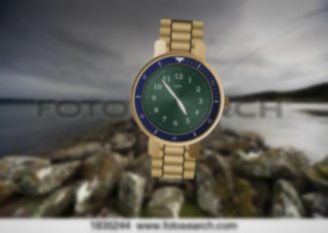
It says 4.53
